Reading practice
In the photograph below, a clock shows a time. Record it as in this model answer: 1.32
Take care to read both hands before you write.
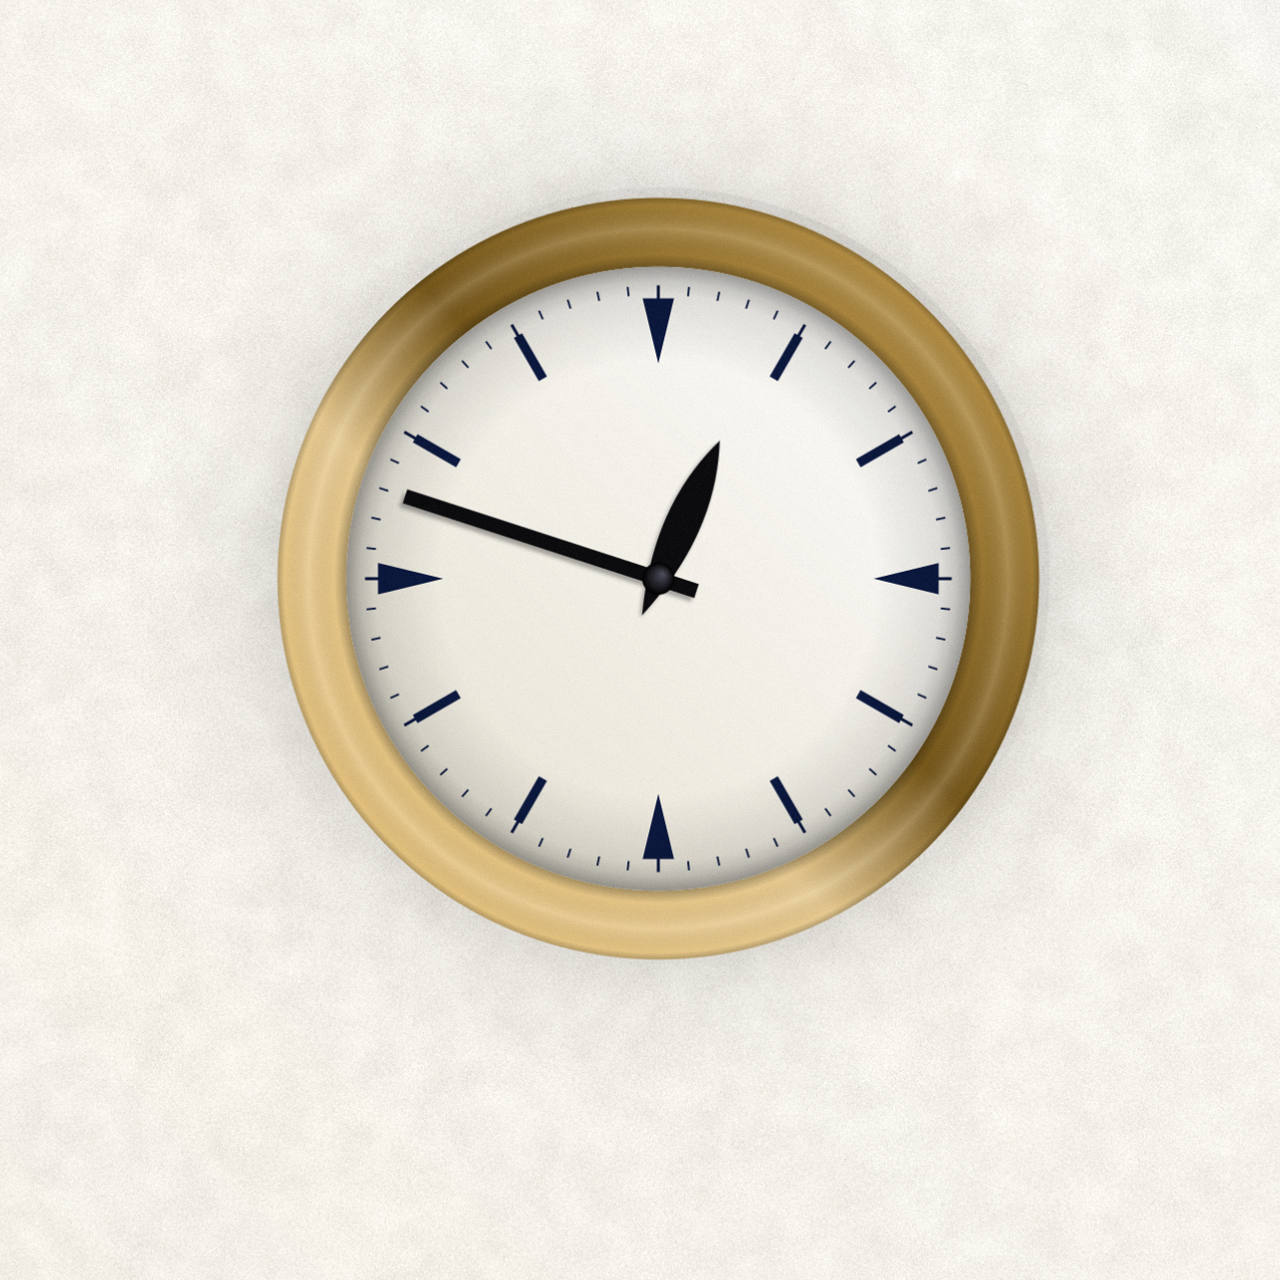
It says 12.48
